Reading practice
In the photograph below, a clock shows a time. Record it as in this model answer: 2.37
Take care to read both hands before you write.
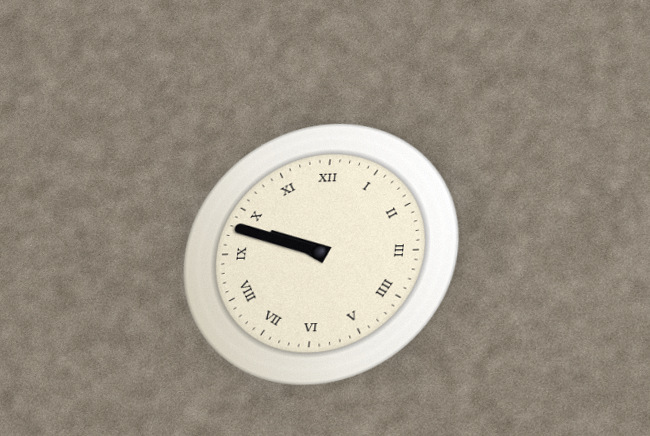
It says 9.48
